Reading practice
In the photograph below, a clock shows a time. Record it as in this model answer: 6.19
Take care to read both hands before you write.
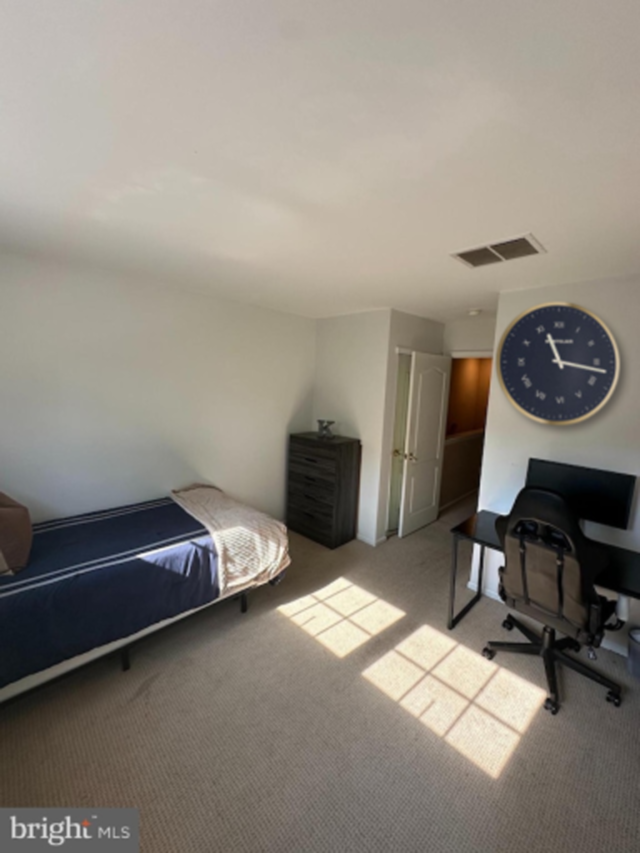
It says 11.17
